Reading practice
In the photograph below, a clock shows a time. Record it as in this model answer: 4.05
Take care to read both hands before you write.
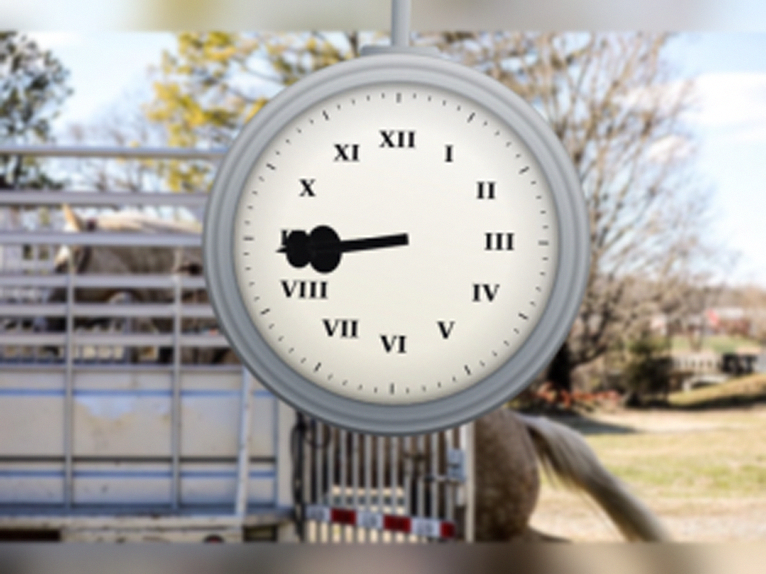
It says 8.44
